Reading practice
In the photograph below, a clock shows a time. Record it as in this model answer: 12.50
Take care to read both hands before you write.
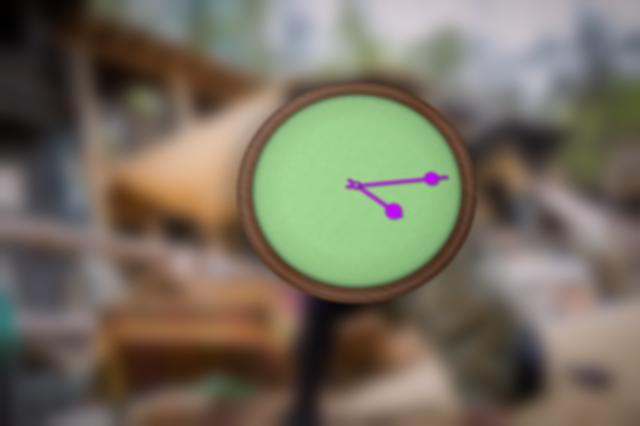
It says 4.14
